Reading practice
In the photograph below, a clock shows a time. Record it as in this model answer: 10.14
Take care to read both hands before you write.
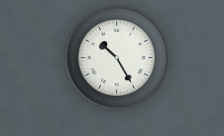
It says 10.25
